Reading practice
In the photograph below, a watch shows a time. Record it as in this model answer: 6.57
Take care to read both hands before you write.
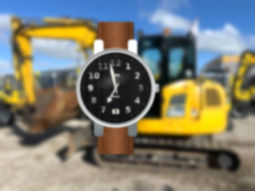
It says 6.58
